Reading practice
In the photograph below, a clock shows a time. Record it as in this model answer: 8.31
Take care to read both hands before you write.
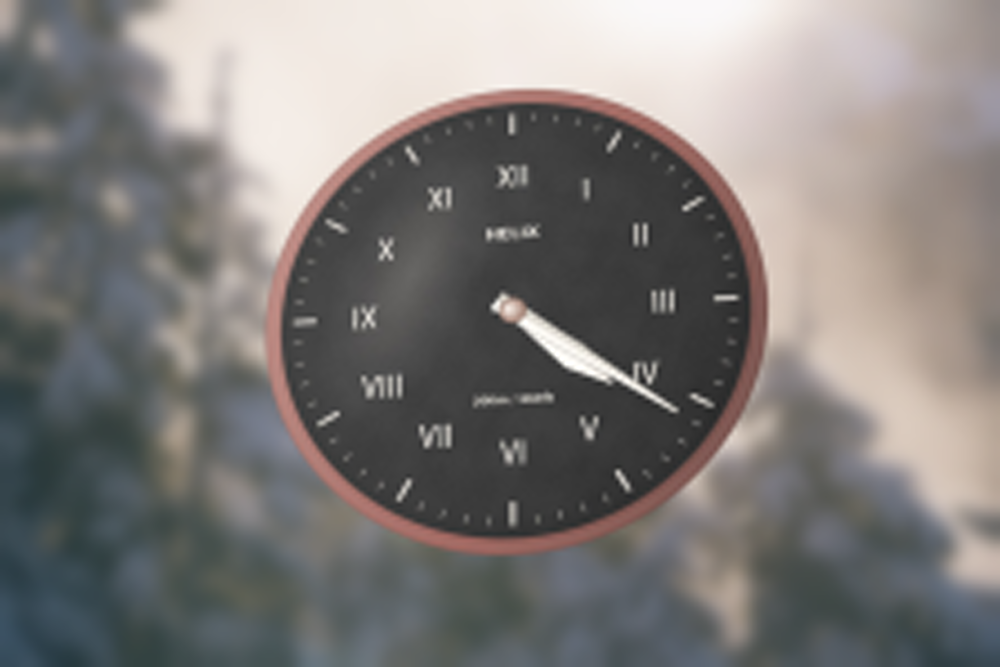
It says 4.21
